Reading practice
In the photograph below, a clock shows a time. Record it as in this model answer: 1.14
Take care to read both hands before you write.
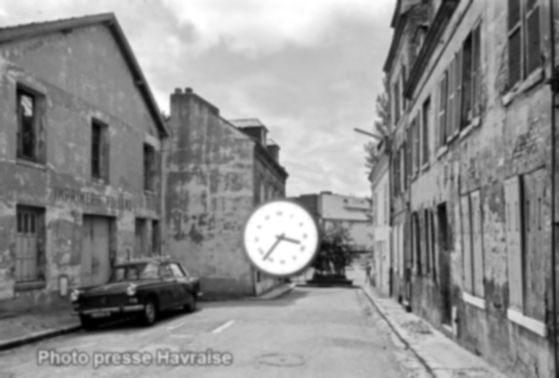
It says 3.37
